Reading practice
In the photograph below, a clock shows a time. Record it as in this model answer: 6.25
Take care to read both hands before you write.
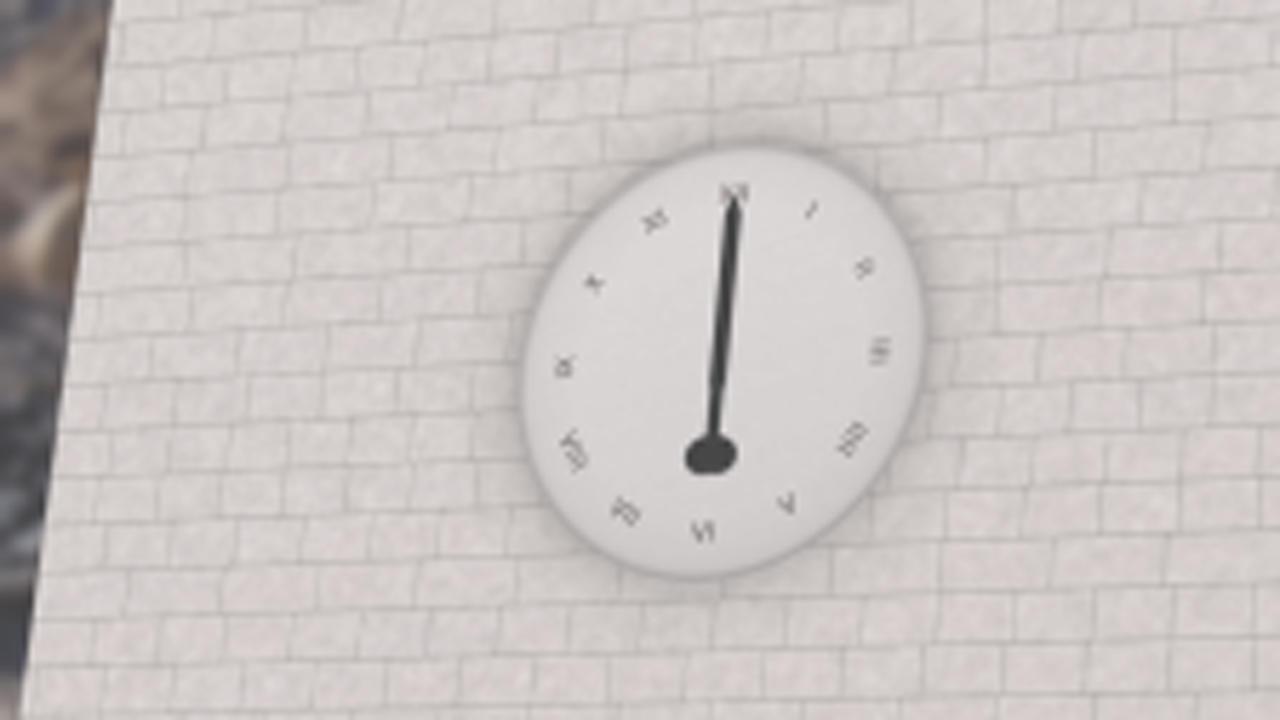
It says 6.00
